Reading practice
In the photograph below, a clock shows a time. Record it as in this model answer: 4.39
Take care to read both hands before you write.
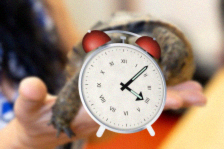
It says 4.08
